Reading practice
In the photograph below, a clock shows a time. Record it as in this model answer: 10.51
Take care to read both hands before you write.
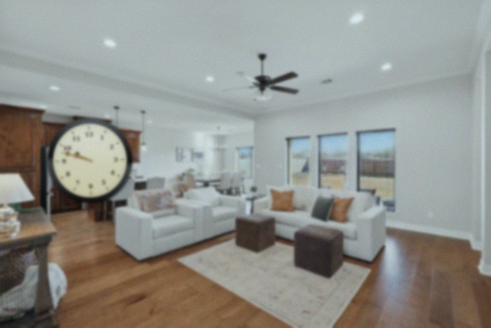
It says 9.48
